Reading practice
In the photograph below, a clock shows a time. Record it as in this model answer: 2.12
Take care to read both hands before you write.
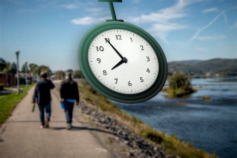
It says 7.55
